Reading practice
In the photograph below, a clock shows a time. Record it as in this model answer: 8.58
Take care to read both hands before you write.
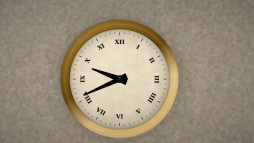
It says 9.41
